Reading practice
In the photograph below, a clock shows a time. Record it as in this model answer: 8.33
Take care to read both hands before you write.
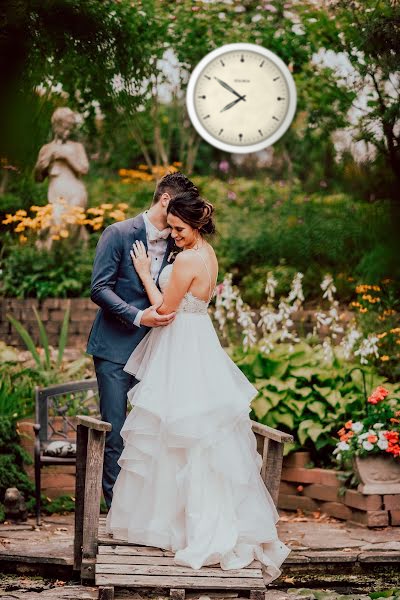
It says 7.51
